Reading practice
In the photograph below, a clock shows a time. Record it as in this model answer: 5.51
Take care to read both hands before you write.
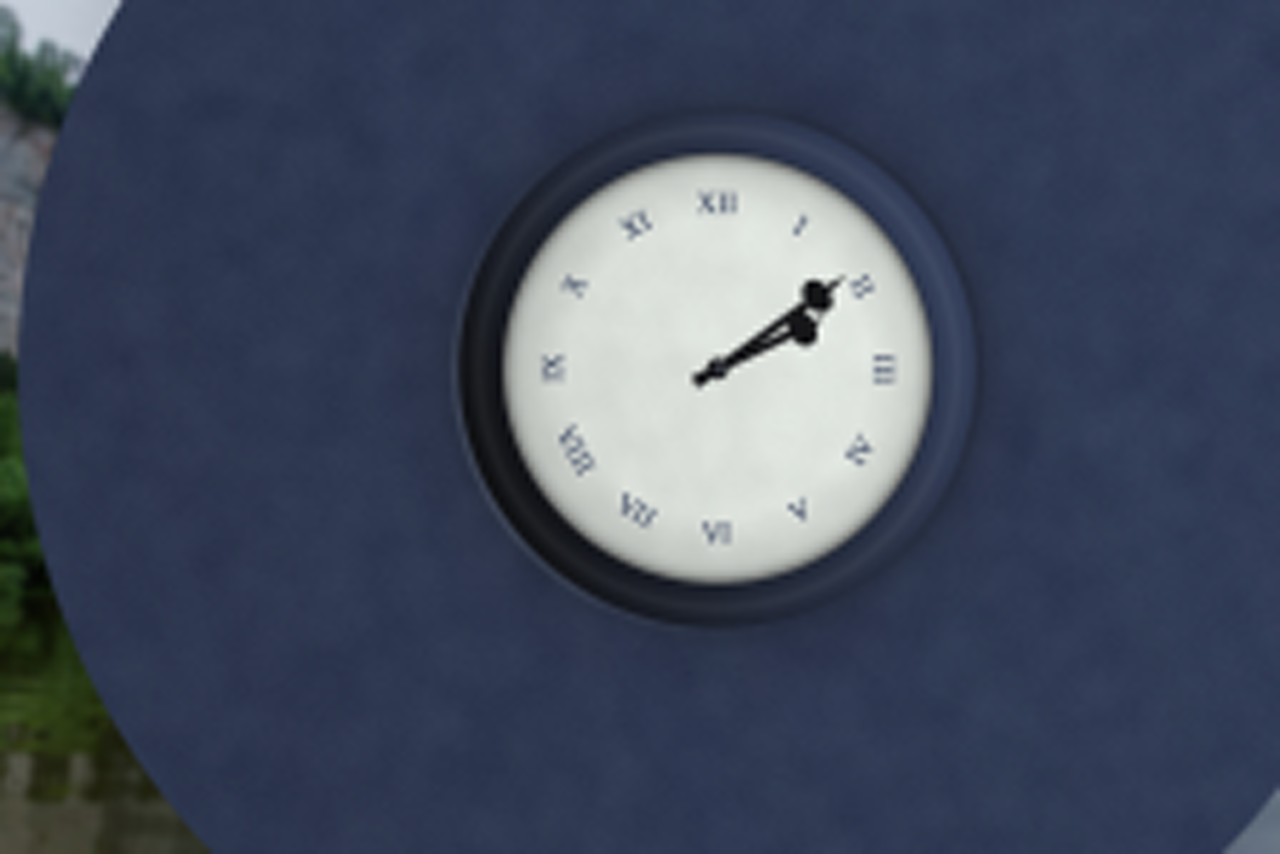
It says 2.09
